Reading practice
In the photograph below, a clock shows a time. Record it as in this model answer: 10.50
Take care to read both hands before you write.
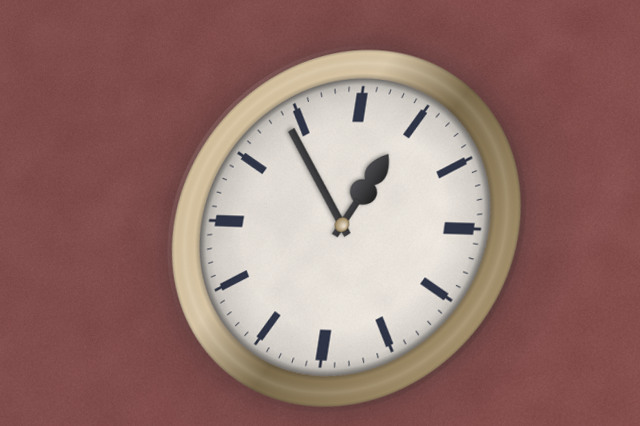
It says 12.54
